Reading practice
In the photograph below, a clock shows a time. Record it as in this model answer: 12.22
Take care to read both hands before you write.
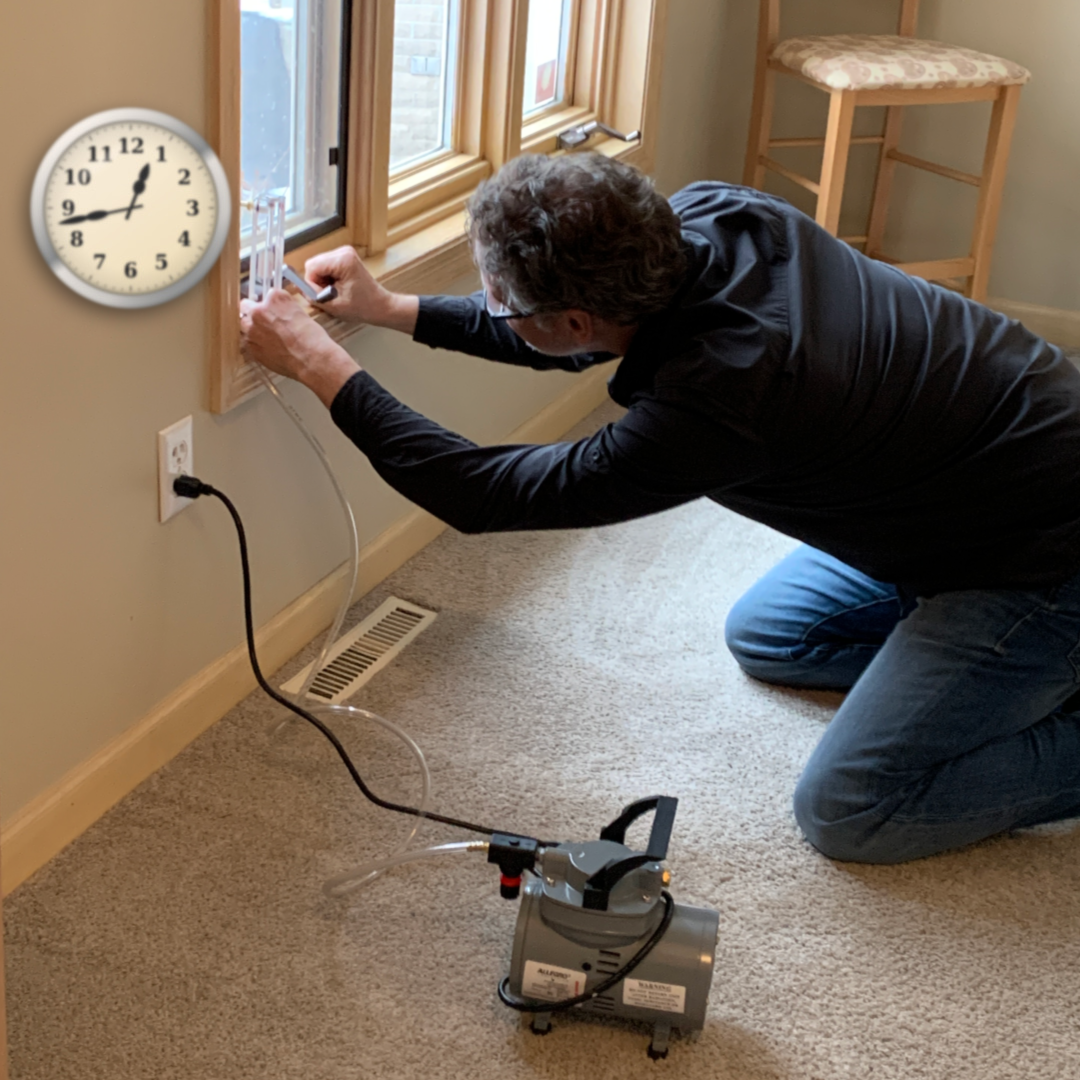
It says 12.43
